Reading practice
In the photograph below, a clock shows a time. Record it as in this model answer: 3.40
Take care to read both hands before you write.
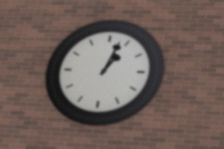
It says 1.03
